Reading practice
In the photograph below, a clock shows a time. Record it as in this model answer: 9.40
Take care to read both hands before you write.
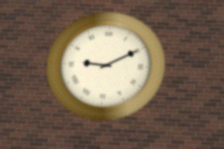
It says 9.10
